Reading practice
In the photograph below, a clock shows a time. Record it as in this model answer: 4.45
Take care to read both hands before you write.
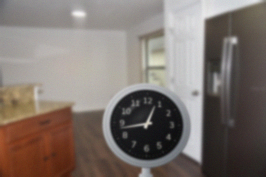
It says 12.43
